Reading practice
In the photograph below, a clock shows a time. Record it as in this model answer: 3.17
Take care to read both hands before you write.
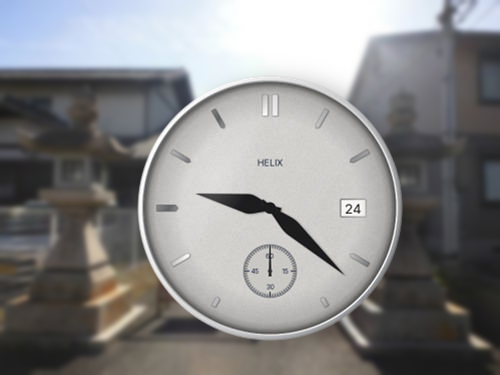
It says 9.22
